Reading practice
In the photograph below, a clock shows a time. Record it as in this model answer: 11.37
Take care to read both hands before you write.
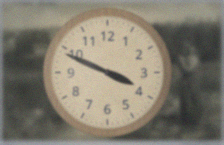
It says 3.49
